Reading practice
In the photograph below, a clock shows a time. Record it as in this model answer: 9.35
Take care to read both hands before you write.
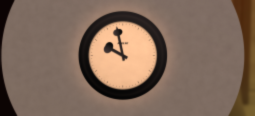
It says 9.58
